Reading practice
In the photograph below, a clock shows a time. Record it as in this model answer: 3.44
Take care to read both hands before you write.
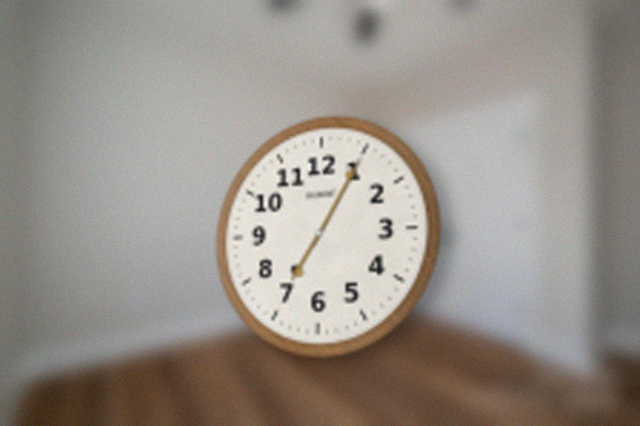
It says 7.05
